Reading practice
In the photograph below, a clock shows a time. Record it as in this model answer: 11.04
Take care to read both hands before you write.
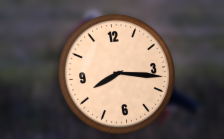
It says 8.17
